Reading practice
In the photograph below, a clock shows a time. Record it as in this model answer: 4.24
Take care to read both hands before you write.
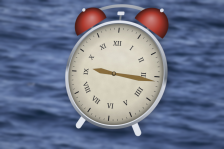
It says 9.16
